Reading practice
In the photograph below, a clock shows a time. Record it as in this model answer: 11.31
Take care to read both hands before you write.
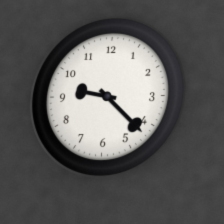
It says 9.22
